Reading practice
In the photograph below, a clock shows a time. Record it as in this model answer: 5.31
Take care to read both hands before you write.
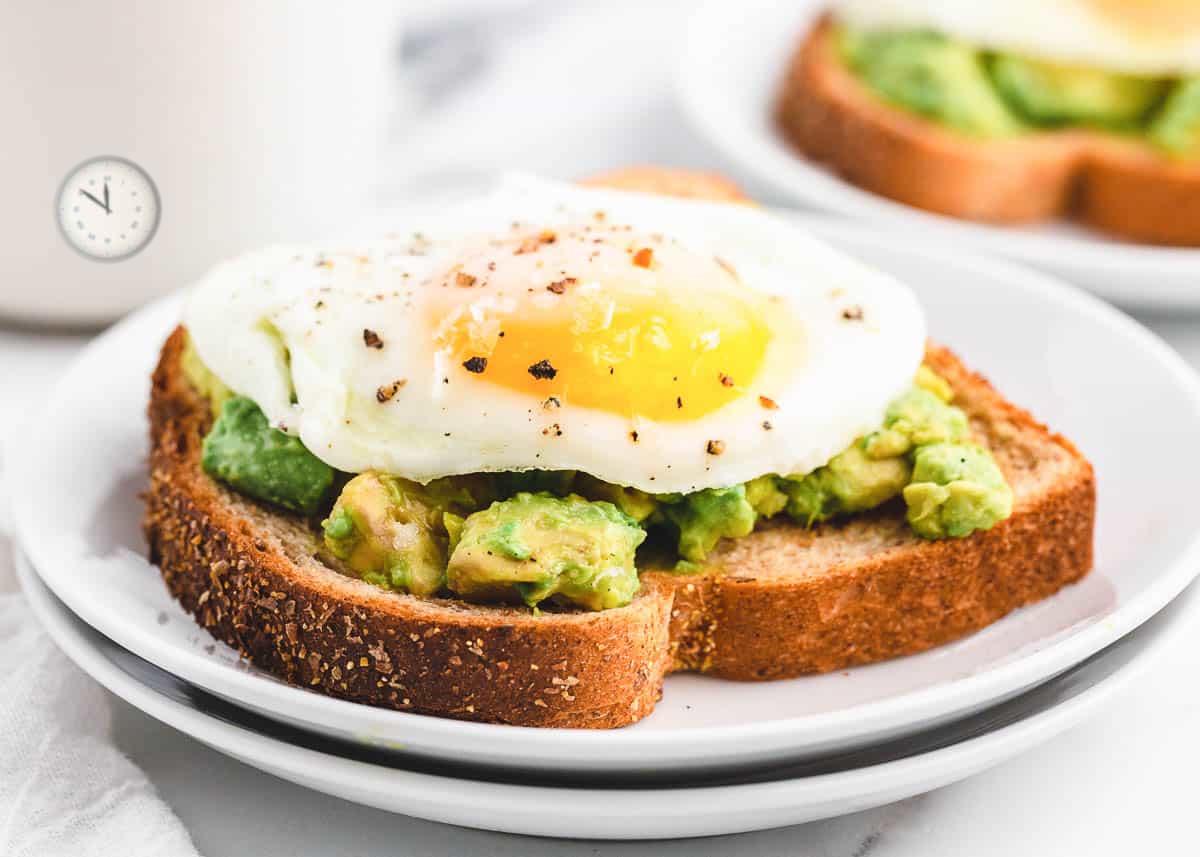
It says 11.51
